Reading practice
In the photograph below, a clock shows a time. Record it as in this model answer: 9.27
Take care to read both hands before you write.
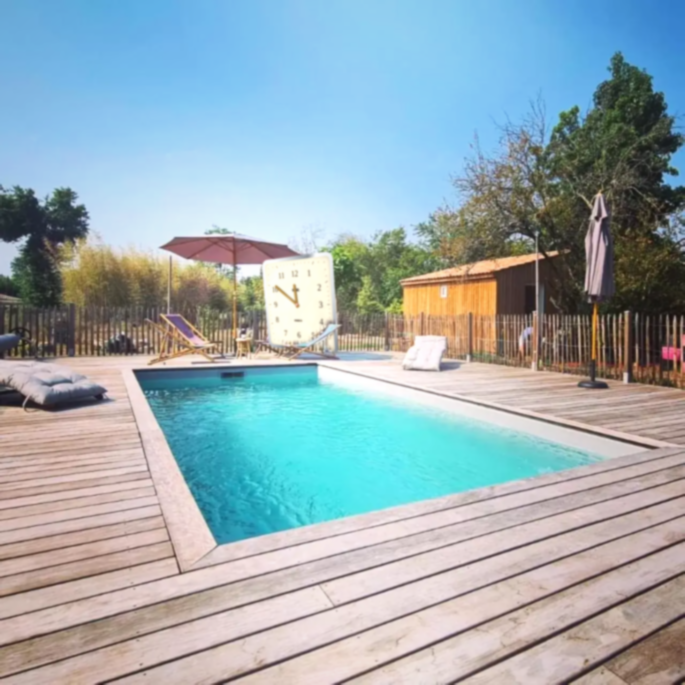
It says 11.51
